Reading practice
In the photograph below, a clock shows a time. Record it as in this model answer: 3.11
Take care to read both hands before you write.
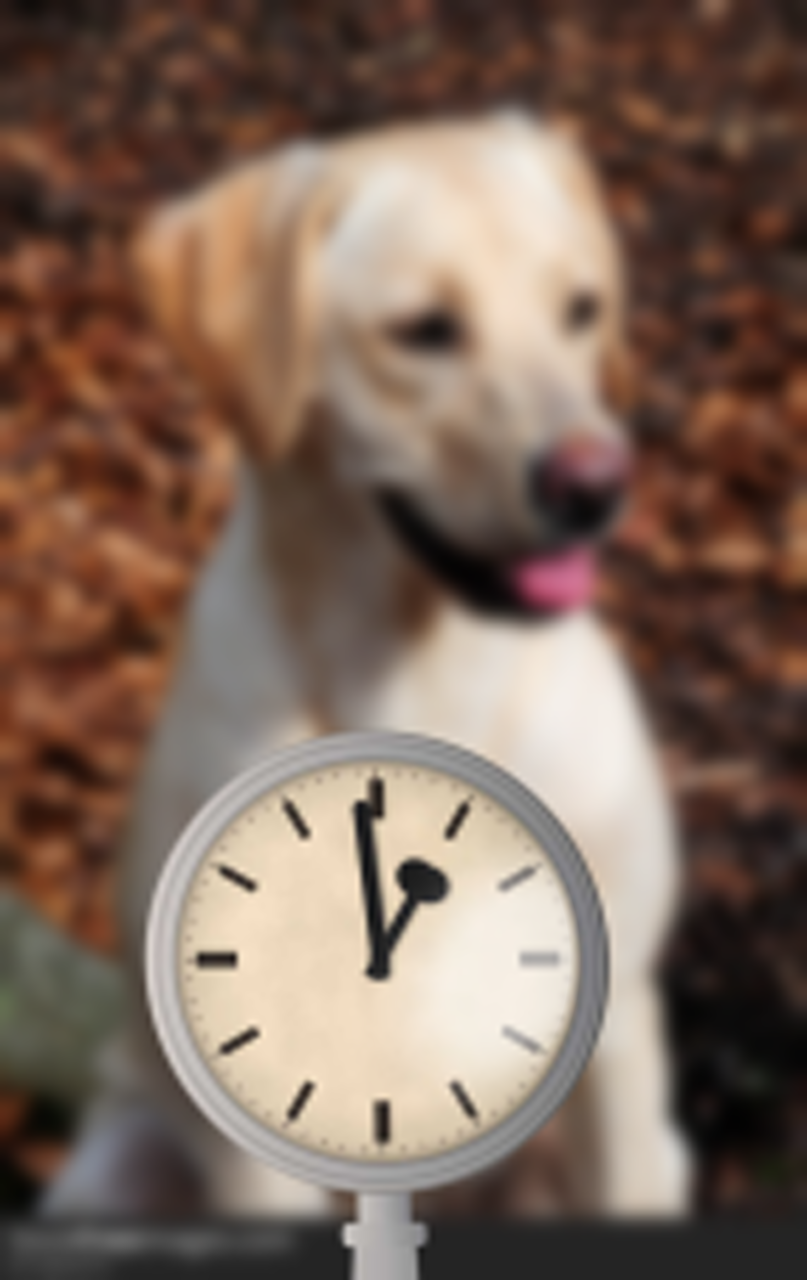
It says 12.59
